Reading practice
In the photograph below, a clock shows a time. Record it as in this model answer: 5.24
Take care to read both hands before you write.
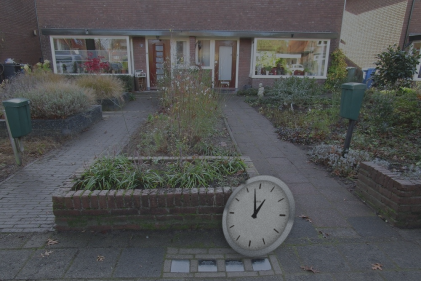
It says 12.58
